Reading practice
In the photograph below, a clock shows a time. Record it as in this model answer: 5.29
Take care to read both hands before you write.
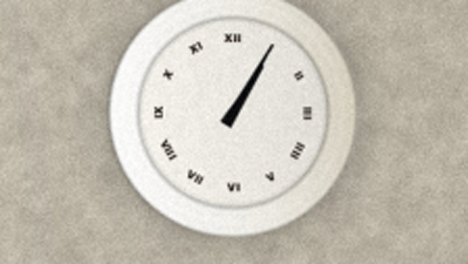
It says 1.05
